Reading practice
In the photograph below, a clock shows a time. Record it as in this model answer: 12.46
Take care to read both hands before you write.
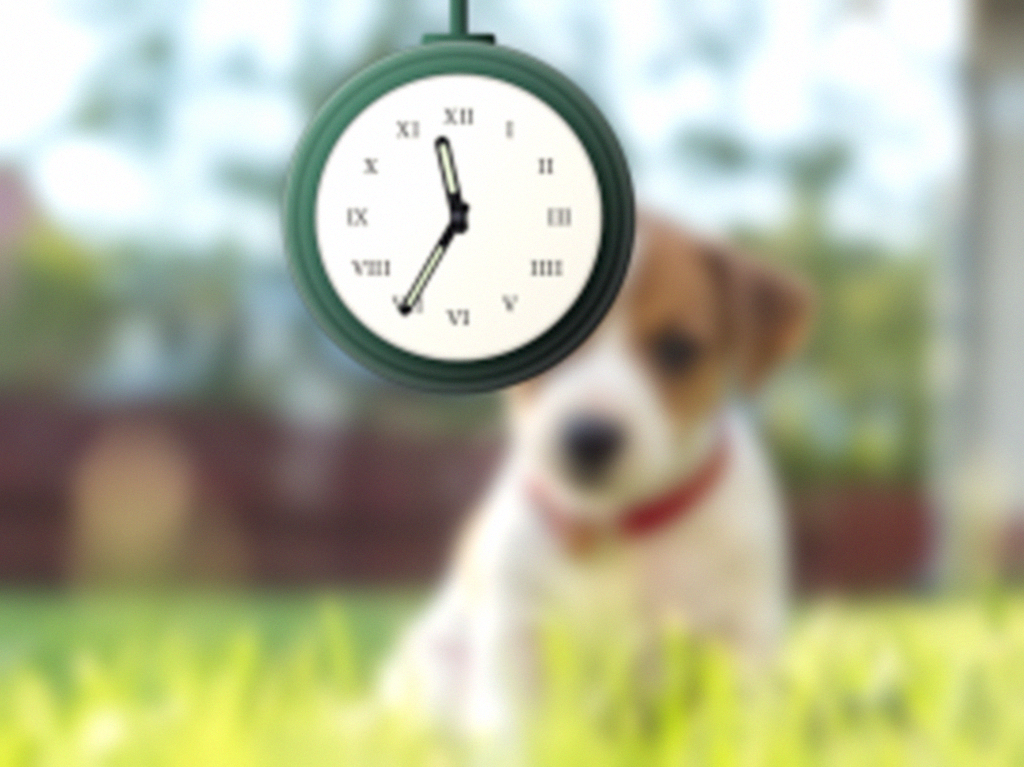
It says 11.35
